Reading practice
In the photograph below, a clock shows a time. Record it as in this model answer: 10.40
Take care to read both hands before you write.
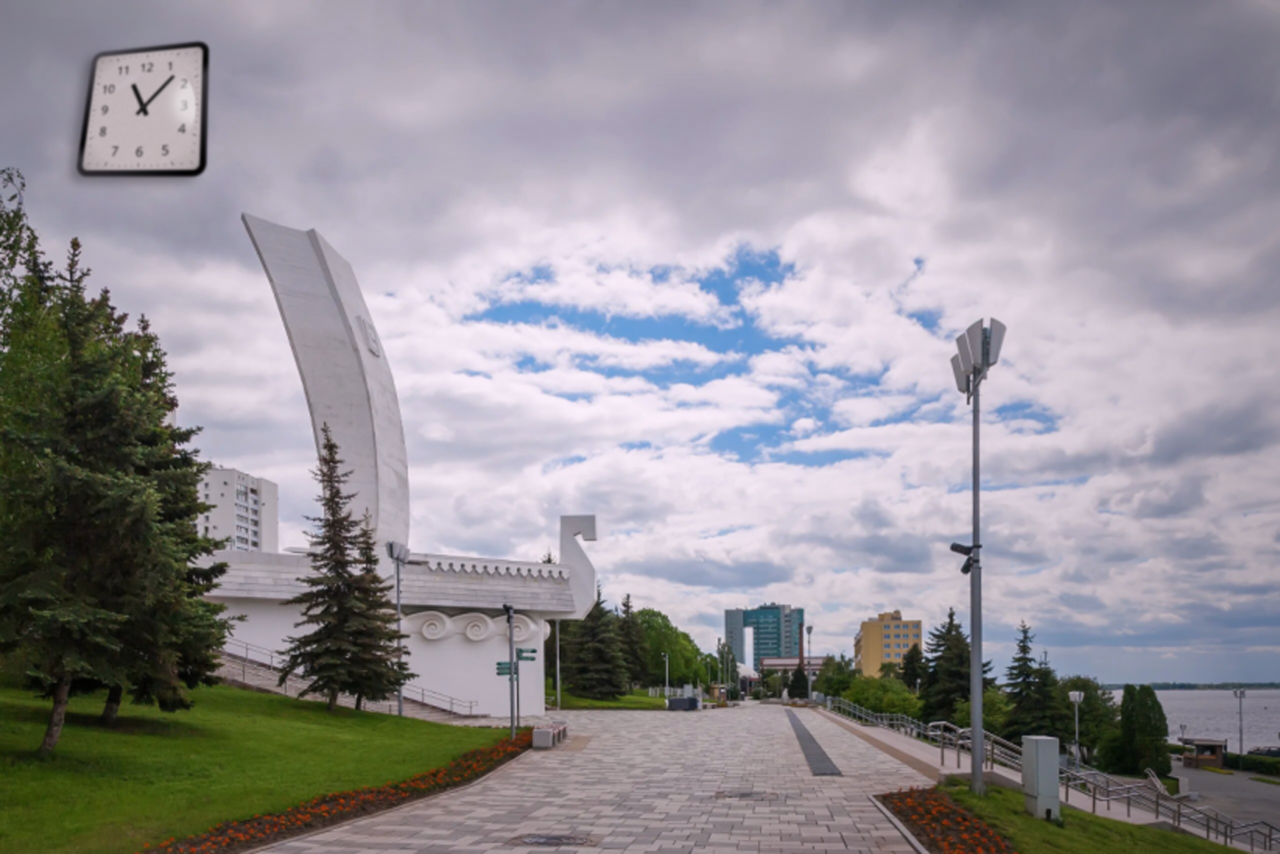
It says 11.07
